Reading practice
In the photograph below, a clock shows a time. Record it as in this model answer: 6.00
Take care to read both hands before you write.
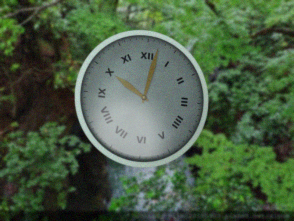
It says 10.02
